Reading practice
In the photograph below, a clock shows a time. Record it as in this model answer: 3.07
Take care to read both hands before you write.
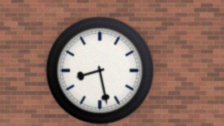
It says 8.28
